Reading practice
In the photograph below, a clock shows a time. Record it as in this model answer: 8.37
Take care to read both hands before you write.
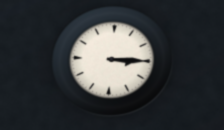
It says 3.15
